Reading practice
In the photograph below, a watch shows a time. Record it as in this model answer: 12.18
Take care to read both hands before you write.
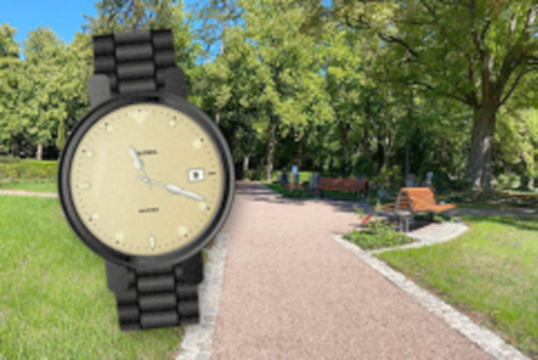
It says 11.19
